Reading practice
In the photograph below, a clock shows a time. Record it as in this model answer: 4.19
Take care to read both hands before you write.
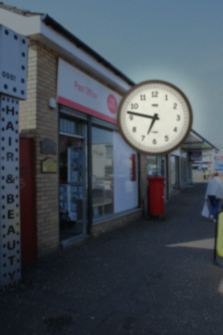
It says 6.47
